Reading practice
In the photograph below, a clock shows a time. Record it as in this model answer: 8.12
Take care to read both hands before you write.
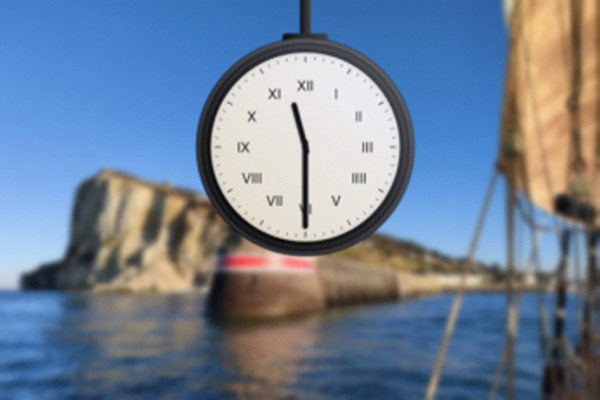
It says 11.30
